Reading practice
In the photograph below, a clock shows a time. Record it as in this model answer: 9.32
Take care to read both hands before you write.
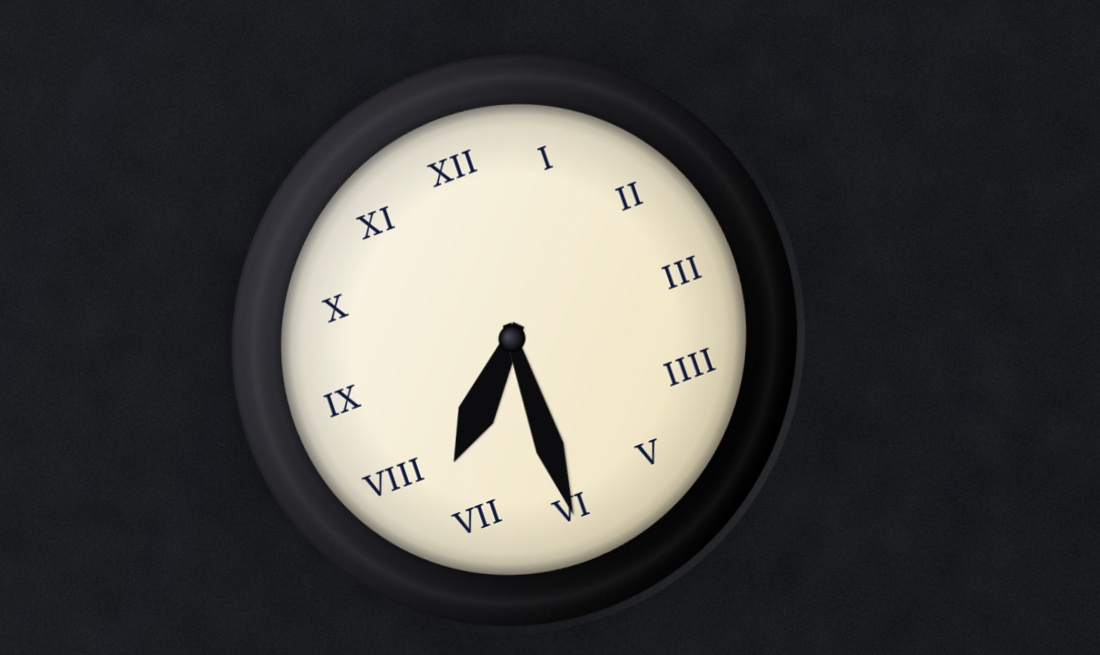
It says 7.30
